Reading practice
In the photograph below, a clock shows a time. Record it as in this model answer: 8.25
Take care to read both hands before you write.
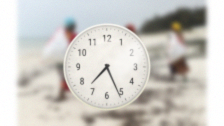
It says 7.26
